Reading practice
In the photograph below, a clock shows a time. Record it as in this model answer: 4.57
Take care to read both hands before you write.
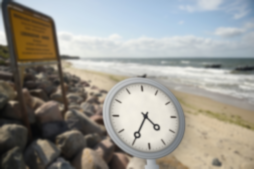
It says 4.35
